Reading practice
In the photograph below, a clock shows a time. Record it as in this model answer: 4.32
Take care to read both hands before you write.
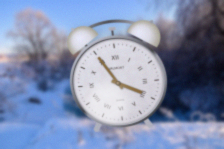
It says 3.55
